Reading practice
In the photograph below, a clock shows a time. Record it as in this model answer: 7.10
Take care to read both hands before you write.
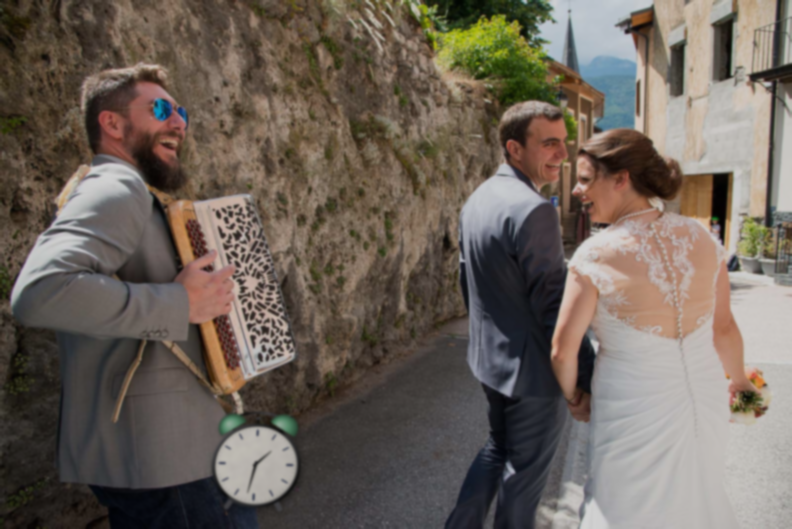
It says 1.32
